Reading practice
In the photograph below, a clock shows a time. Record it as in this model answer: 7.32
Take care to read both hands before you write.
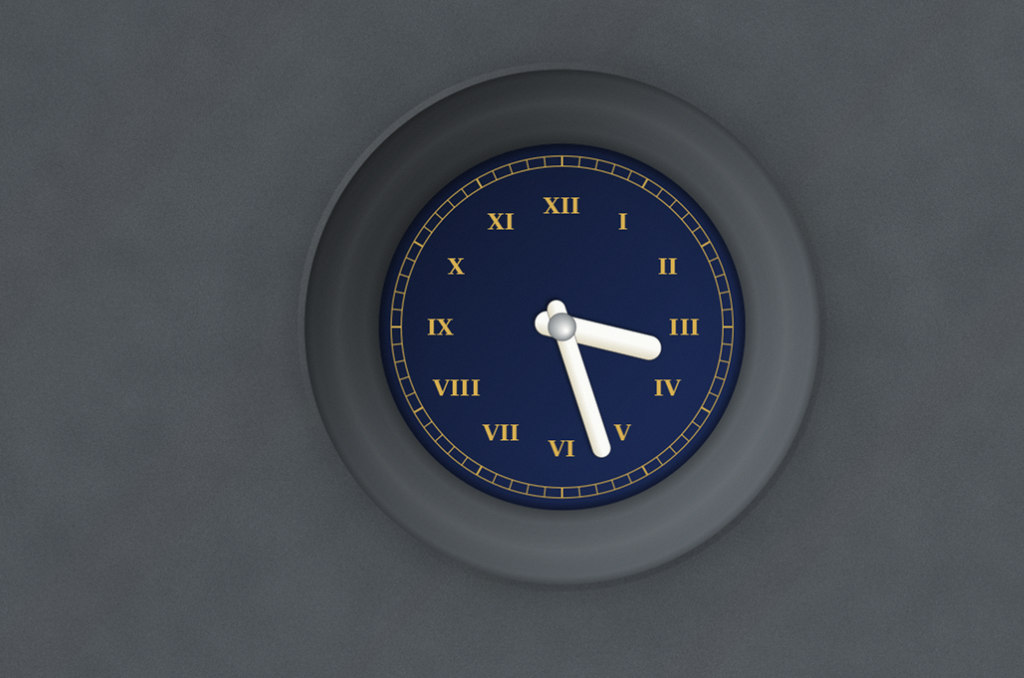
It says 3.27
